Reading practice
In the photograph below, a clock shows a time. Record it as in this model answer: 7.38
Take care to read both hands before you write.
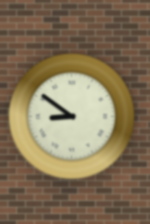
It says 8.51
